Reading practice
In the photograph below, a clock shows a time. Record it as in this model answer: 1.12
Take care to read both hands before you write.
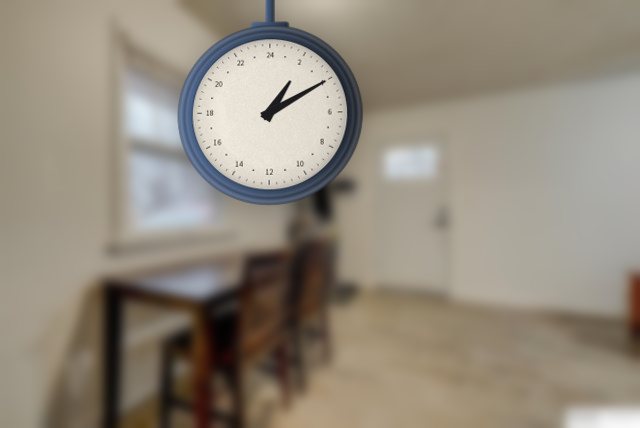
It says 2.10
